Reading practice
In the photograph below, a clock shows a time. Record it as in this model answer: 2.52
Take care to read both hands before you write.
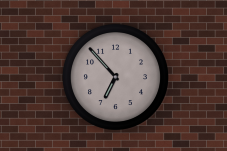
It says 6.53
